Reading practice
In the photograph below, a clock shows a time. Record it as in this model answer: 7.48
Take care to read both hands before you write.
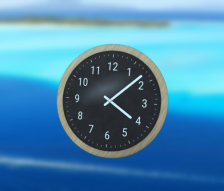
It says 4.08
